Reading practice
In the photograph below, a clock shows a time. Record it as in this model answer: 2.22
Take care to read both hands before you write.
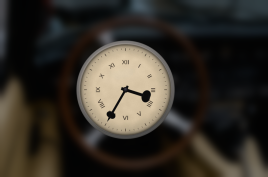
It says 3.35
